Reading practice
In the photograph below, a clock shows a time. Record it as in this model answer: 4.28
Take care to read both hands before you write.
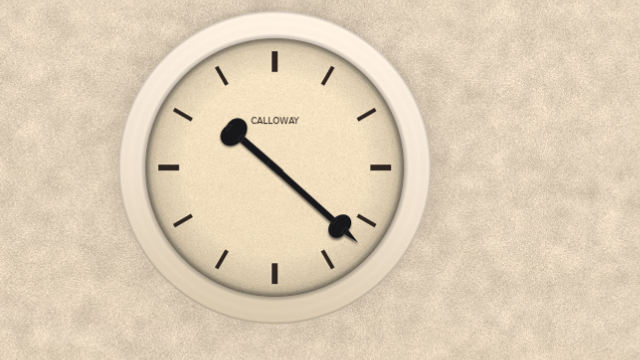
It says 10.22
